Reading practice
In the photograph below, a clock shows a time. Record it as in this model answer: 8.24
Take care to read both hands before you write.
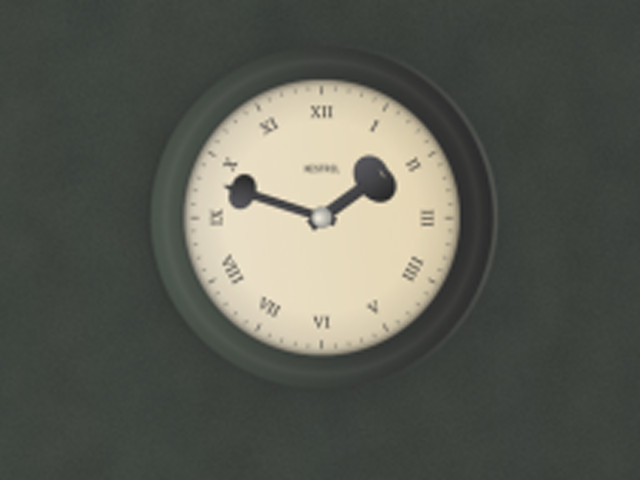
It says 1.48
